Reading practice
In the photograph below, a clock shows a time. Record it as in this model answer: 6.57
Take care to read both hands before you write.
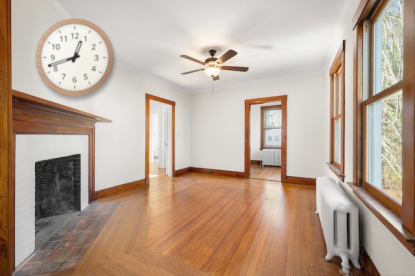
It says 12.42
